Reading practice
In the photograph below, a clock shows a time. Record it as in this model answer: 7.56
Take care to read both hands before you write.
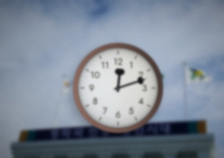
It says 12.12
